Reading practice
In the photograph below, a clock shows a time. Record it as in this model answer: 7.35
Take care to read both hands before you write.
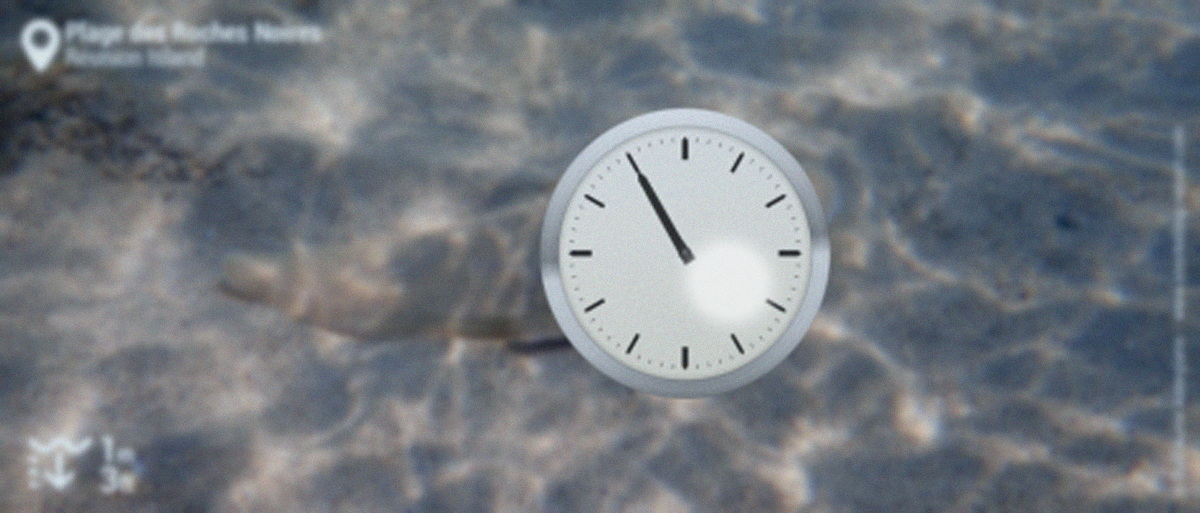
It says 10.55
